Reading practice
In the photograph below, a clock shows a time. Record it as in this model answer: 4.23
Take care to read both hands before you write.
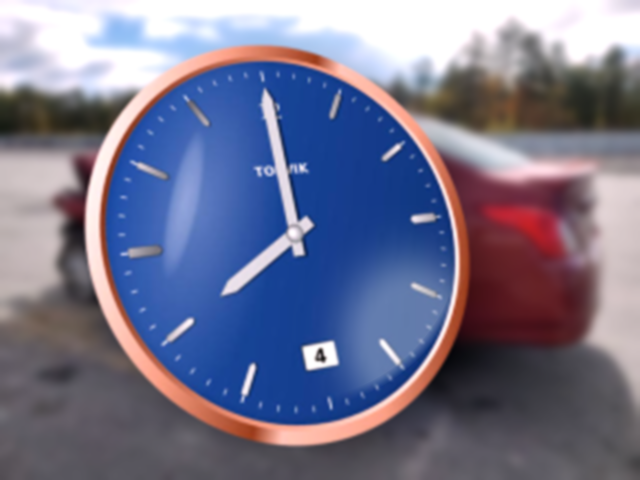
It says 8.00
